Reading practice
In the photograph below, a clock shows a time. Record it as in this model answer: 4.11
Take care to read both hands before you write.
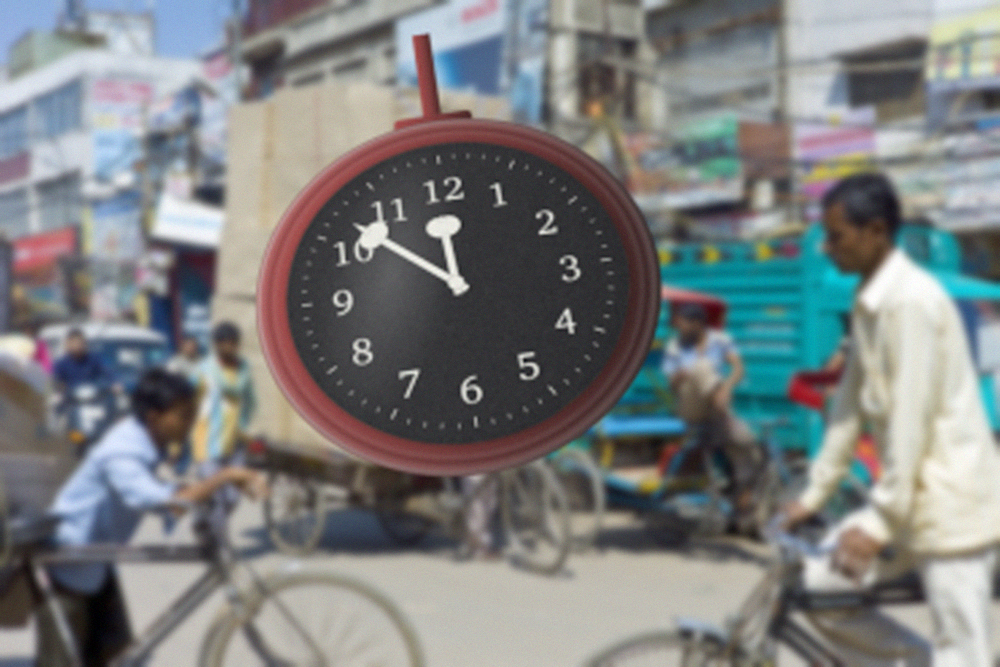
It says 11.52
